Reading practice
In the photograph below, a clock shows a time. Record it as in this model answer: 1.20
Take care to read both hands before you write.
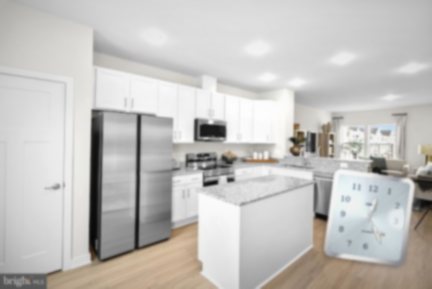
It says 12.25
